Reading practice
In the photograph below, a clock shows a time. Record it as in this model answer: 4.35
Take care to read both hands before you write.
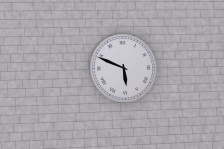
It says 5.49
